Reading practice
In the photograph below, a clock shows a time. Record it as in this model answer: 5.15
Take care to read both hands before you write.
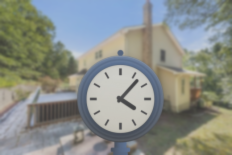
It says 4.07
